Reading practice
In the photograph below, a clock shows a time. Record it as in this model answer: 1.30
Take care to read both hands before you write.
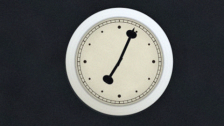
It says 7.04
